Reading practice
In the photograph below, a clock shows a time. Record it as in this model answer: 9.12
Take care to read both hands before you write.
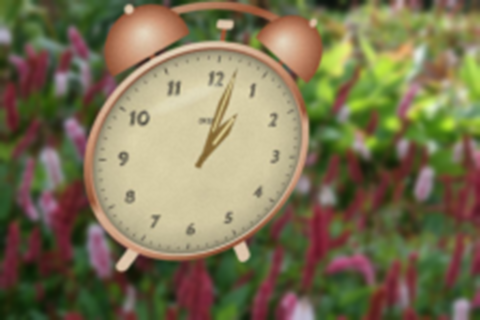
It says 1.02
